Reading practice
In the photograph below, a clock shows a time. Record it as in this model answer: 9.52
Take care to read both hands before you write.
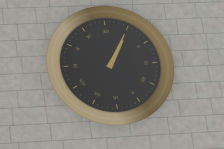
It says 1.05
